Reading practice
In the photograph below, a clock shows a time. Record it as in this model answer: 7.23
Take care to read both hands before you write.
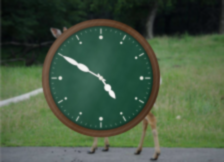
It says 4.50
